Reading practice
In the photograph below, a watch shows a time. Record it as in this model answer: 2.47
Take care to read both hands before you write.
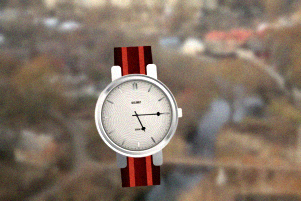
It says 5.15
